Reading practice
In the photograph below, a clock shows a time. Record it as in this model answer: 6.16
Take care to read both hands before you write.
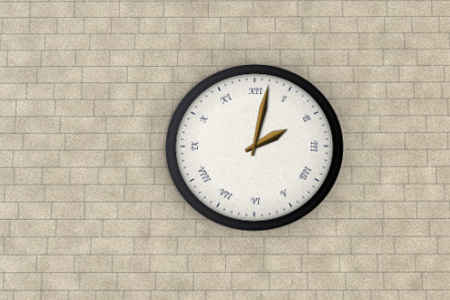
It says 2.02
